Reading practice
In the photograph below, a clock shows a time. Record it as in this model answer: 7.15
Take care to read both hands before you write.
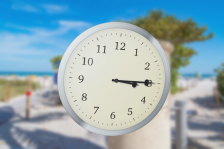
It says 3.15
